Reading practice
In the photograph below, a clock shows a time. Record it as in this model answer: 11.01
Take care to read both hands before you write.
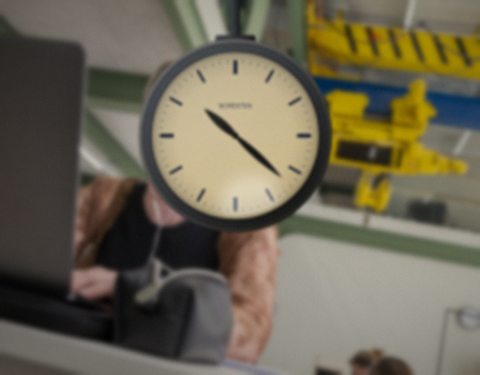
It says 10.22
